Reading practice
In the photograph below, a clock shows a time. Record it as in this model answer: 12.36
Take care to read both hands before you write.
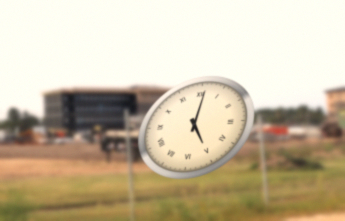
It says 5.01
